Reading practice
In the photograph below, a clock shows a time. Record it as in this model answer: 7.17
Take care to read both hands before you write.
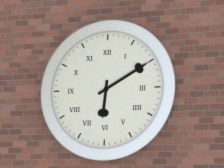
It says 6.10
